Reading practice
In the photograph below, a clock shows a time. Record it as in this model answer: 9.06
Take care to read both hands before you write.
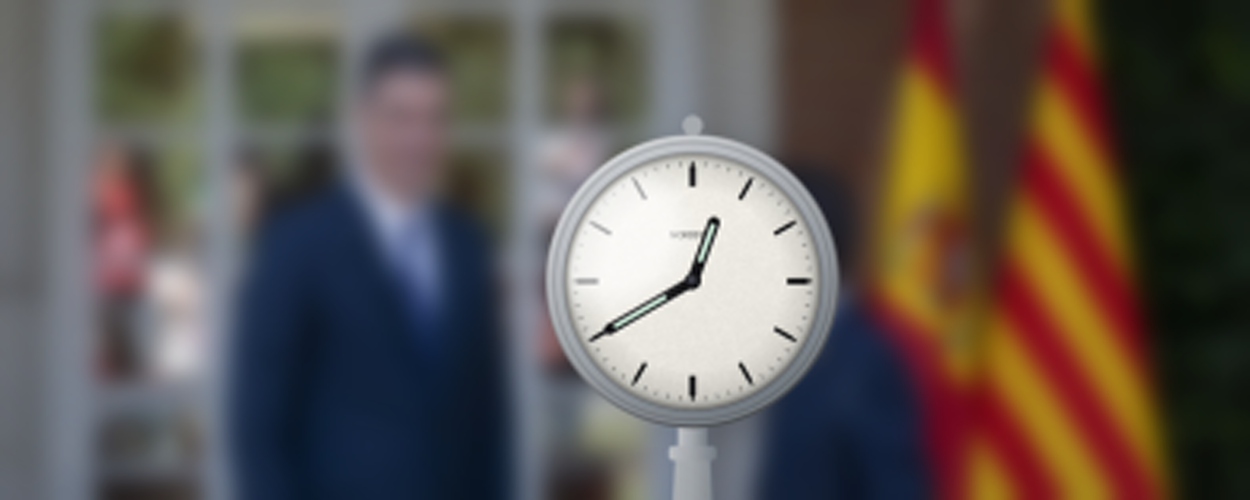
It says 12.40
